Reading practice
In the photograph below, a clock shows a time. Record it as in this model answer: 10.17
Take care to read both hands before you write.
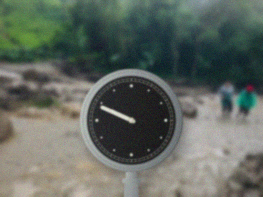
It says 9.49
